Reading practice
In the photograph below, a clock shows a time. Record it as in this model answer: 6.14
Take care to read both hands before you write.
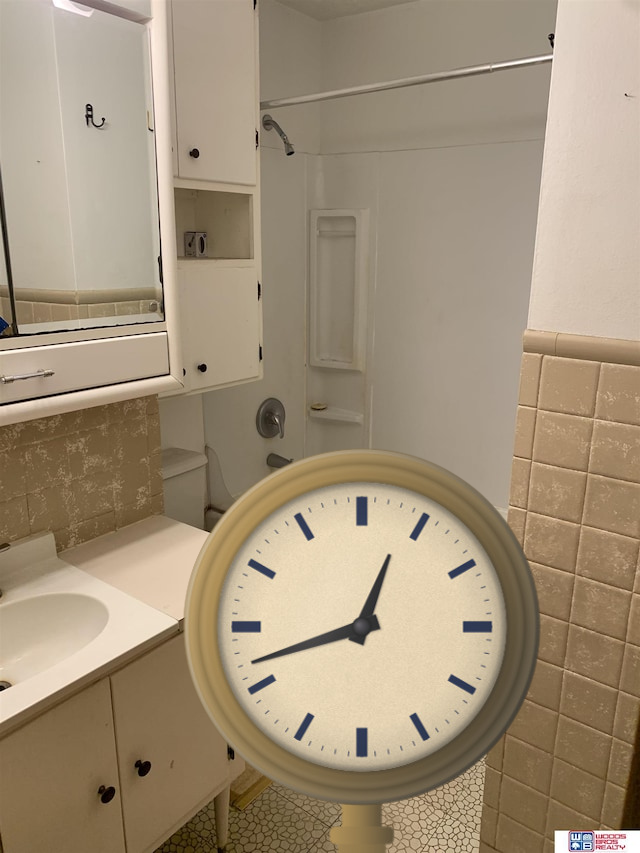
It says 12.42
